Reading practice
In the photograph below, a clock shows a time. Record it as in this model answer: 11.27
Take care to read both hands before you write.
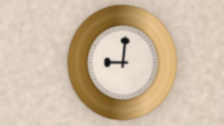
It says 9.01
